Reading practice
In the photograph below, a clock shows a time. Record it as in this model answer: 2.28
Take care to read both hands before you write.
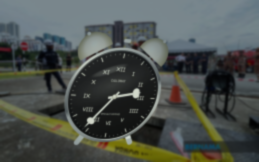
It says 2.36
